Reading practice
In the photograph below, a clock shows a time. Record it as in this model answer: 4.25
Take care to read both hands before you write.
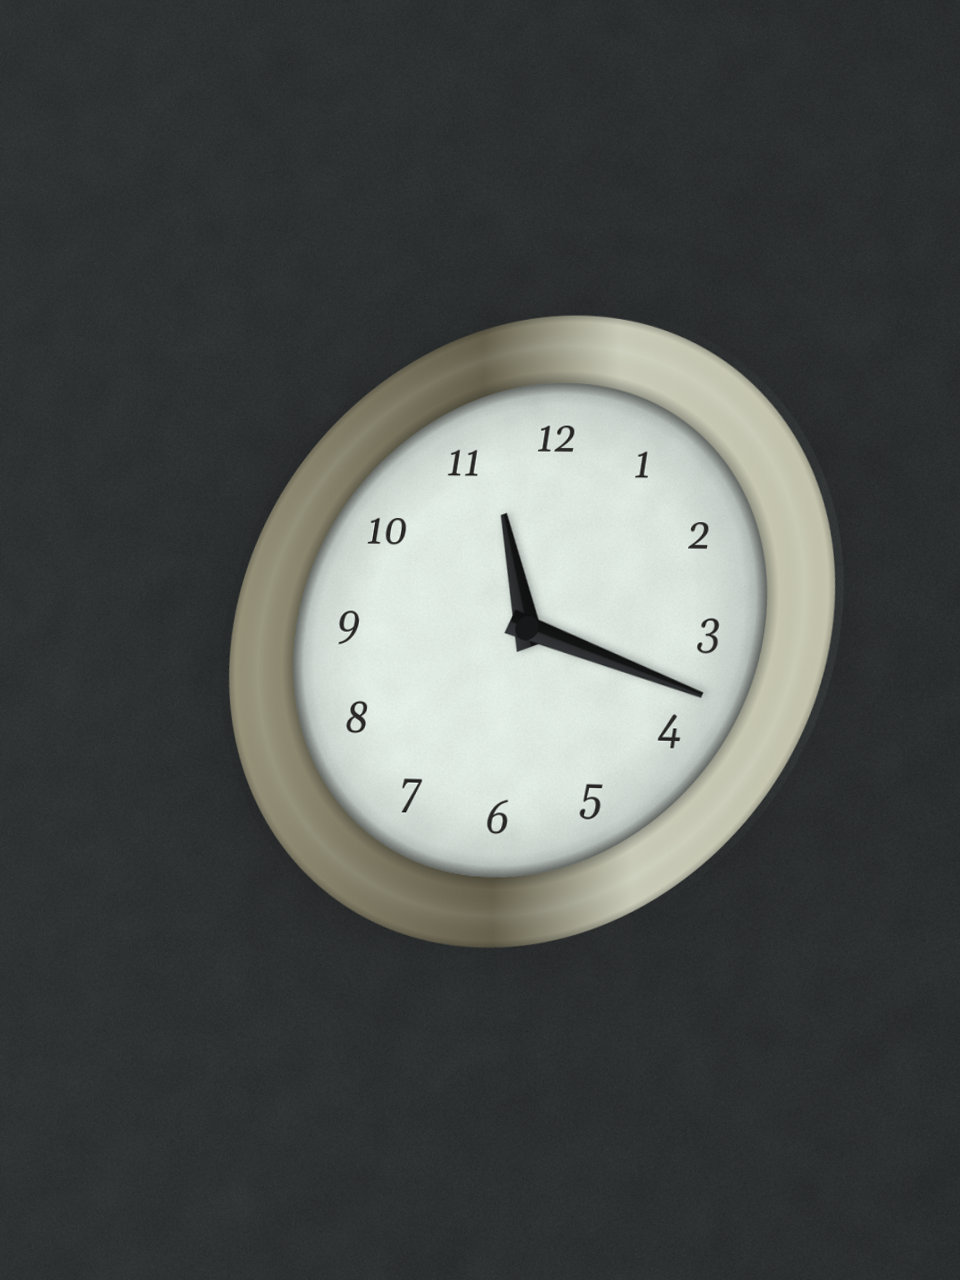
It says 11.18
